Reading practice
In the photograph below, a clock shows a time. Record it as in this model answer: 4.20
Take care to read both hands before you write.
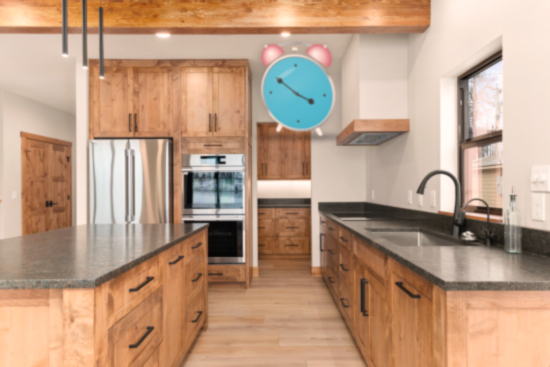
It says 3.51
